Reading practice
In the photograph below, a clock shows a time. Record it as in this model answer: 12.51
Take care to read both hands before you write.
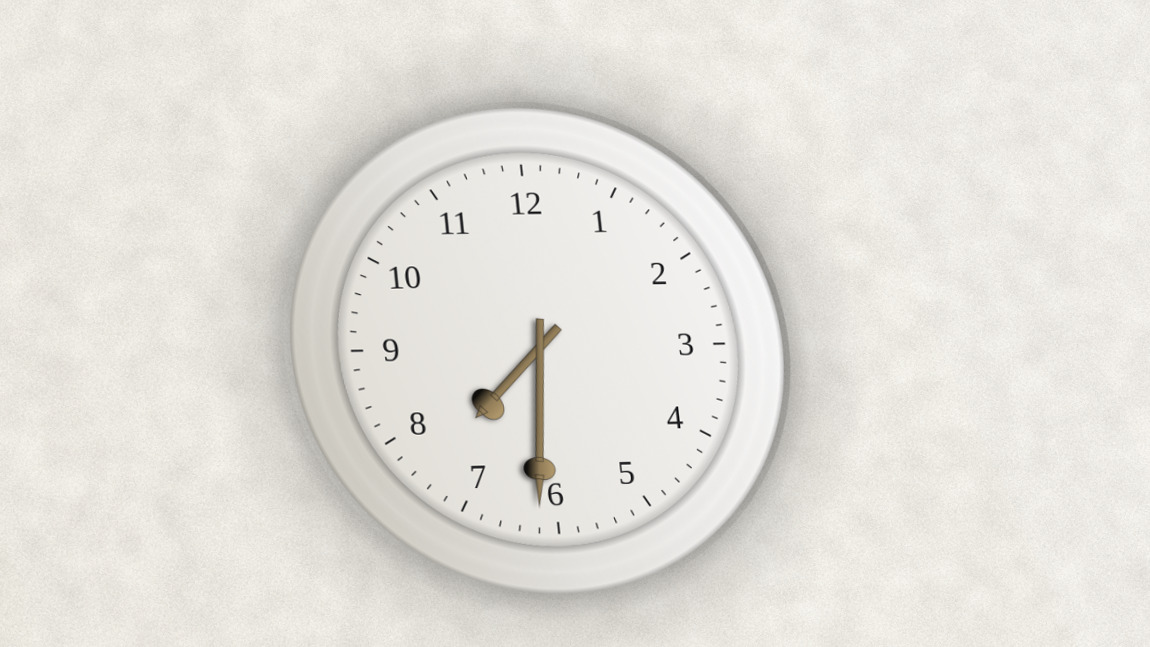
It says 7.31
